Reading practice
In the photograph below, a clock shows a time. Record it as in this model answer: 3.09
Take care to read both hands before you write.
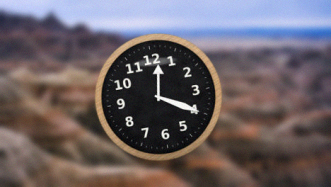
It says 12.20
